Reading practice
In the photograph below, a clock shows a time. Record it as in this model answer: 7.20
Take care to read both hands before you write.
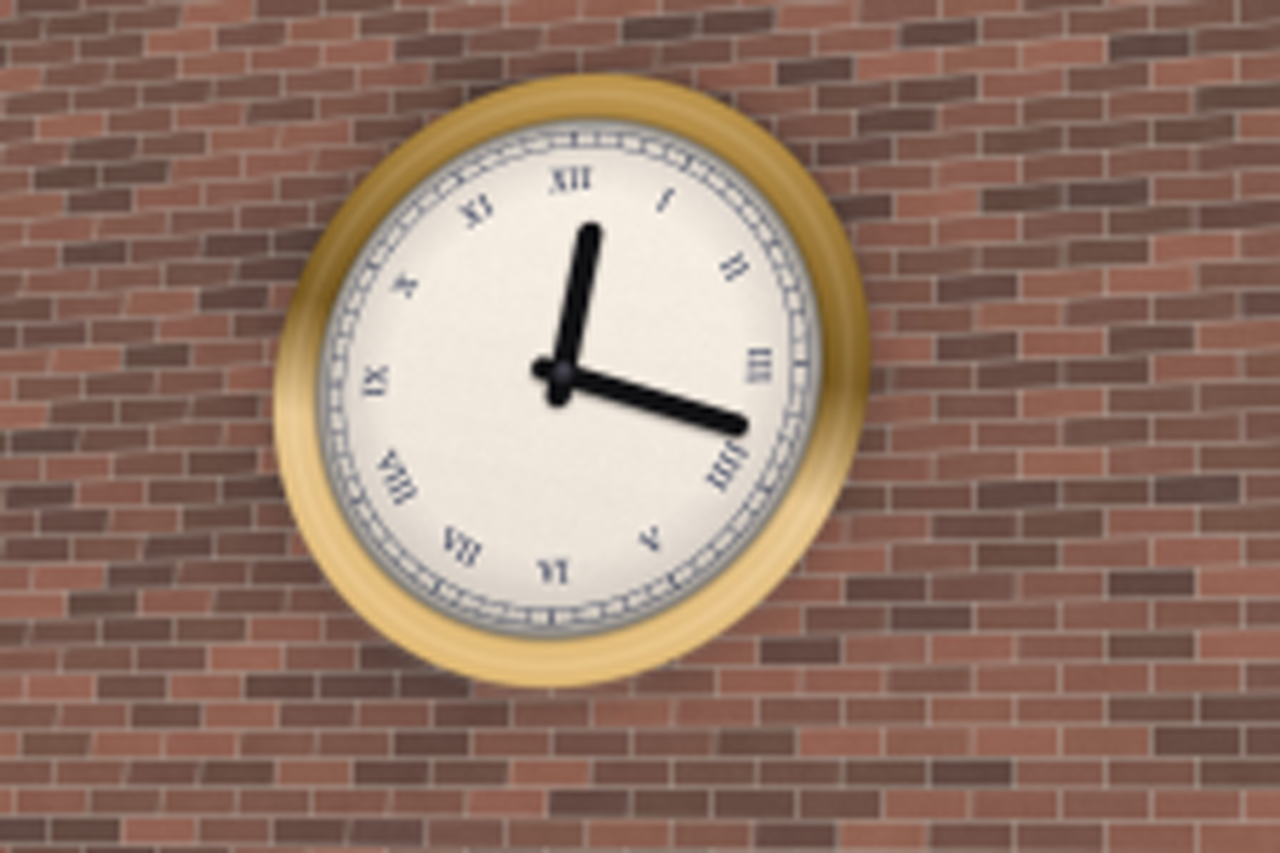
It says 12.18
